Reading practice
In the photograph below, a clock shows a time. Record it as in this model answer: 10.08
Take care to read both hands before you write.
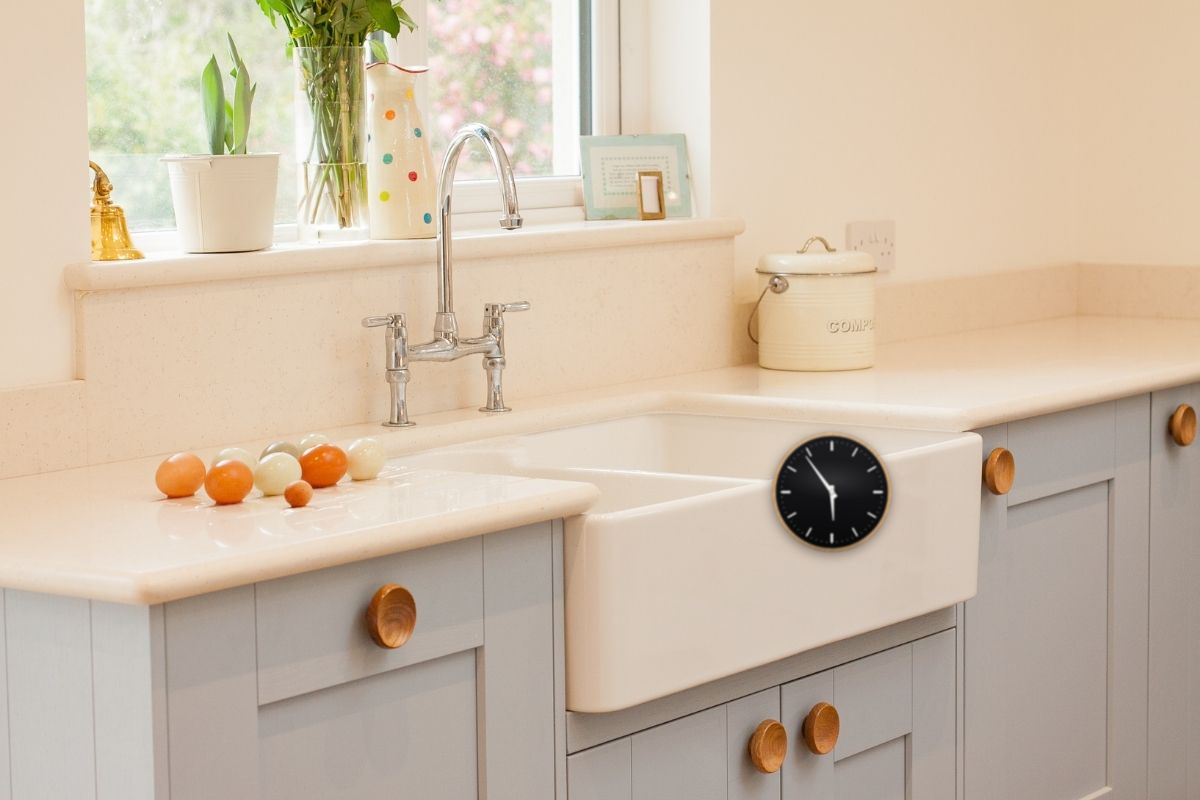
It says 5.54
